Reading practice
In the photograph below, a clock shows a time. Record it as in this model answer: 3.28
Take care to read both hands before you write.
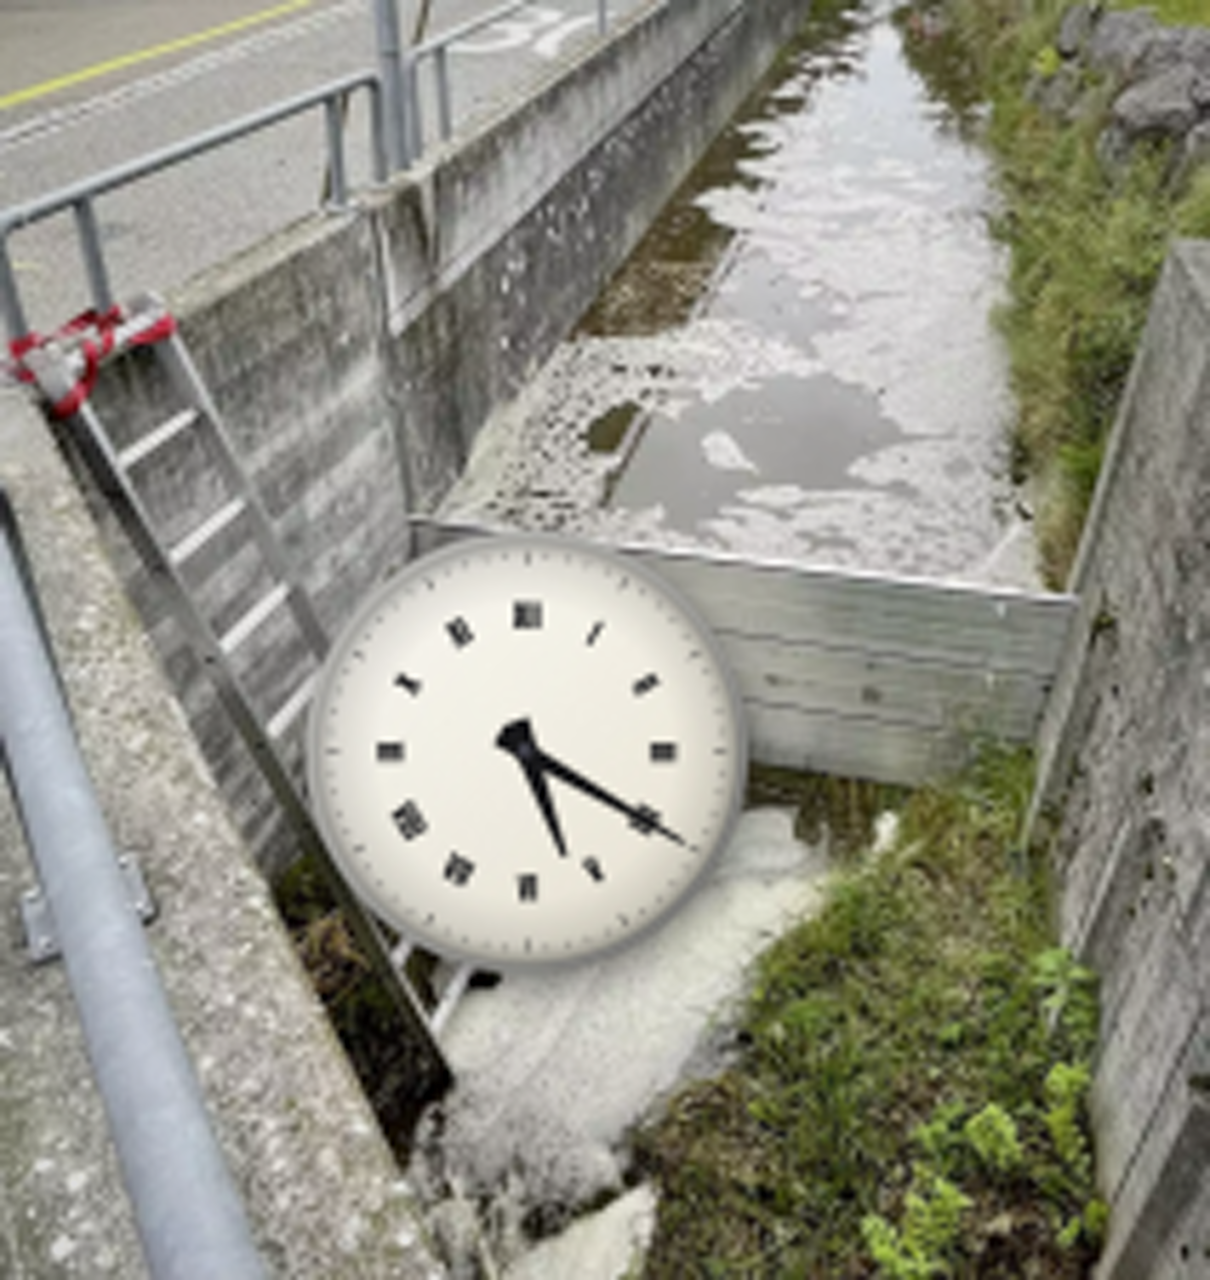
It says 5.20
